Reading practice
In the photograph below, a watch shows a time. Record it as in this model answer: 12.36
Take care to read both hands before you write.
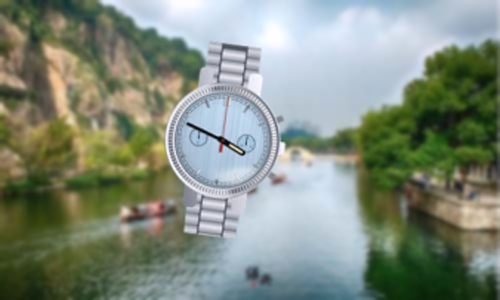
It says 3.48
